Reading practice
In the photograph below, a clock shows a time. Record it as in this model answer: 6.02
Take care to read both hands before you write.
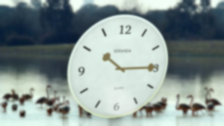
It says 10.15
